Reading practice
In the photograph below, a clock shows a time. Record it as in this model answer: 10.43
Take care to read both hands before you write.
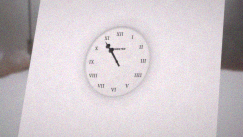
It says 10.54
